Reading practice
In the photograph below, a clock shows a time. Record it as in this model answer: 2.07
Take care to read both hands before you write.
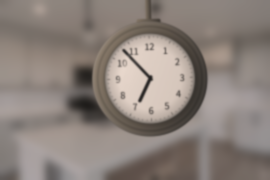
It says 6.53
